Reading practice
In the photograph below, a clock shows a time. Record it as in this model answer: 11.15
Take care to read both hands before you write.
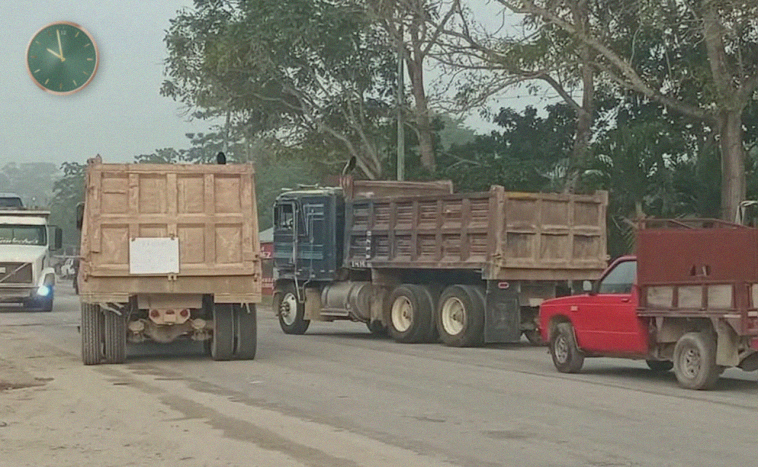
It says 9.58
